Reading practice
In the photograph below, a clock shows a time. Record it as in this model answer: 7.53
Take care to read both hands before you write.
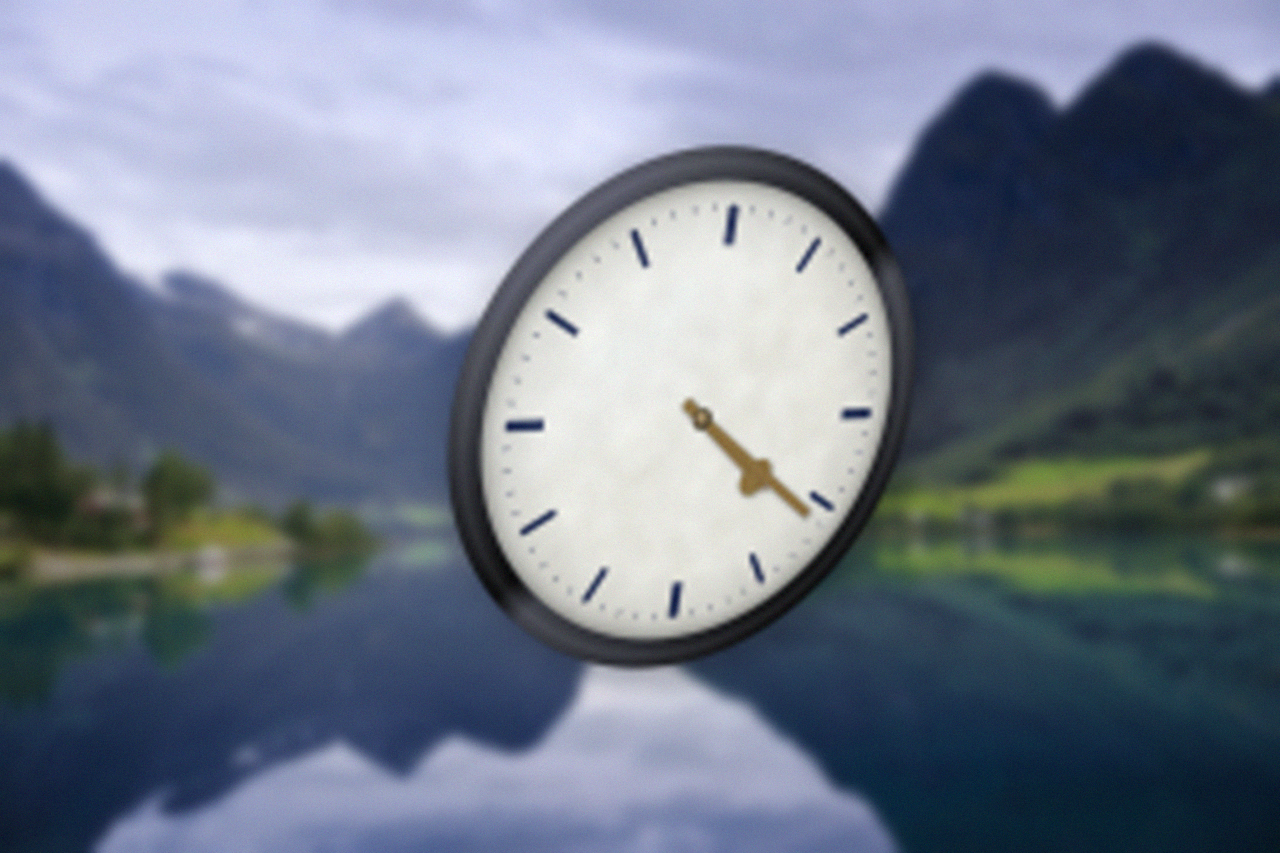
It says 4.21
